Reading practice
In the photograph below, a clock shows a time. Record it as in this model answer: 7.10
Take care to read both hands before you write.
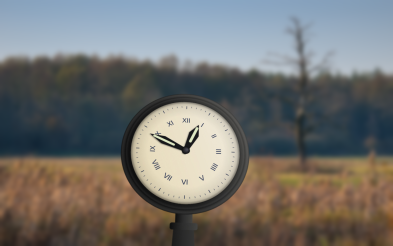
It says 12.49
